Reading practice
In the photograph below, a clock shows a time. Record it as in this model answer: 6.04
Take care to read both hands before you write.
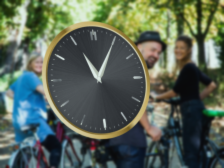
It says 11.05
